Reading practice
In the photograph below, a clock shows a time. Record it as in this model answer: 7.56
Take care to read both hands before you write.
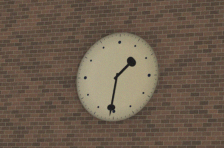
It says 1.31
